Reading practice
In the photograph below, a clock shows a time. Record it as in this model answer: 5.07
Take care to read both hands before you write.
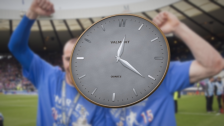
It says 12.21
